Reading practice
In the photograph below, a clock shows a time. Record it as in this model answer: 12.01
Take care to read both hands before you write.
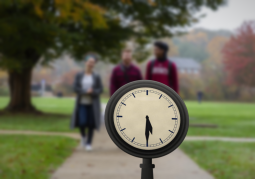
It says 5.30
